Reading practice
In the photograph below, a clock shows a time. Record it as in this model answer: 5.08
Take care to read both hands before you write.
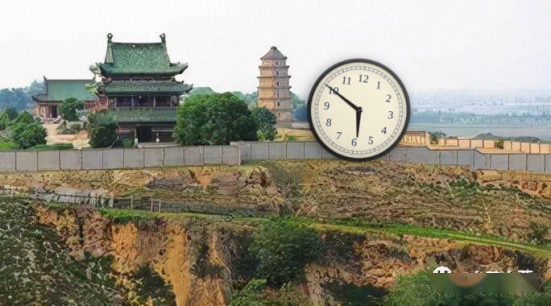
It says 5.50
